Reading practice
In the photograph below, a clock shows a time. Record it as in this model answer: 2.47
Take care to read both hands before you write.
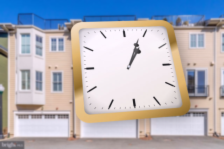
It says 1.04
